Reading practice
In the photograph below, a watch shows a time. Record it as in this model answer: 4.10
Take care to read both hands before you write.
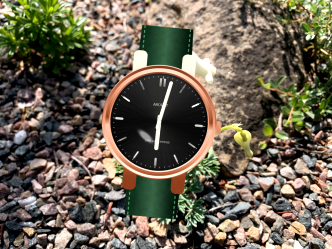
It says 6.02
